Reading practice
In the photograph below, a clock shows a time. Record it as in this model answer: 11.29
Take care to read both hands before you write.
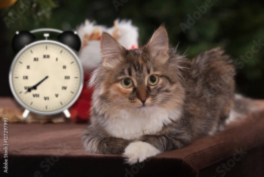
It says 7.39
